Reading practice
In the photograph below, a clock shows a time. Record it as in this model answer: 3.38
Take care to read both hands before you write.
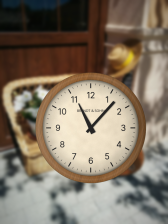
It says 11.07
